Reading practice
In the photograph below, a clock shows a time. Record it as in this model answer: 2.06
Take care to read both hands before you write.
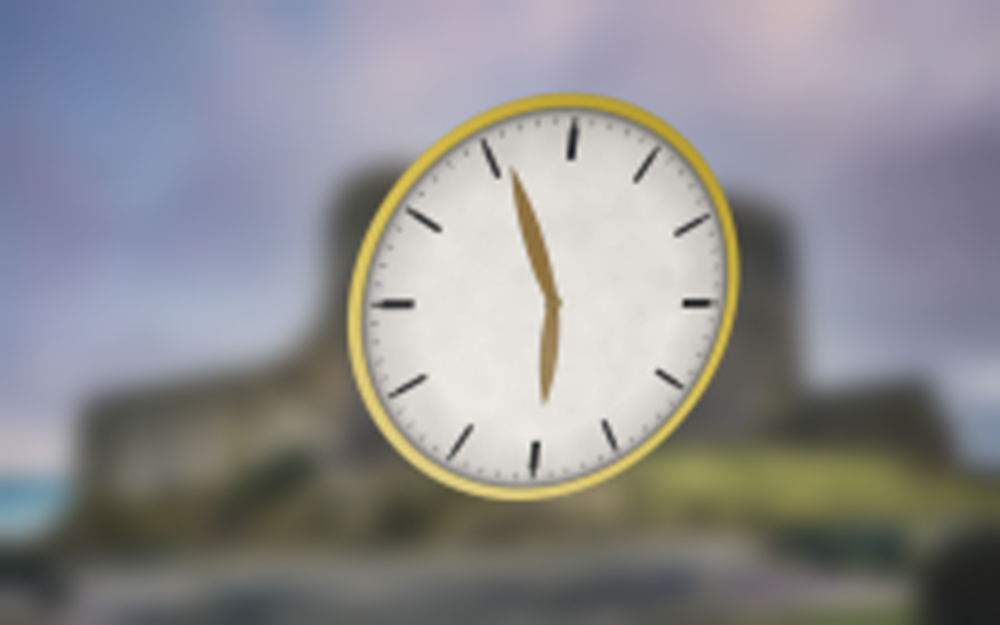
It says 5.56
